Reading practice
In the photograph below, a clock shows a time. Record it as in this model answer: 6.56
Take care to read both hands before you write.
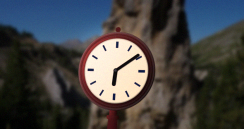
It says 6.09
